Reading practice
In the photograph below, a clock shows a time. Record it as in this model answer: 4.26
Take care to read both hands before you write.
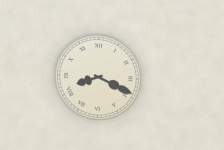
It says 8.19
